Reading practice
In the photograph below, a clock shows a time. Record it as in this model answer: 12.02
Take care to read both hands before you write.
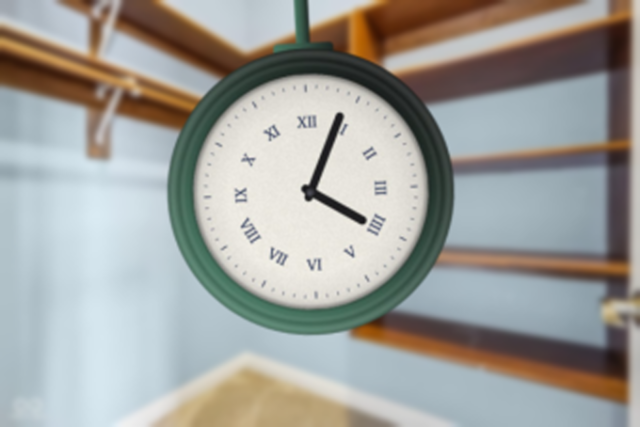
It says 4.04
